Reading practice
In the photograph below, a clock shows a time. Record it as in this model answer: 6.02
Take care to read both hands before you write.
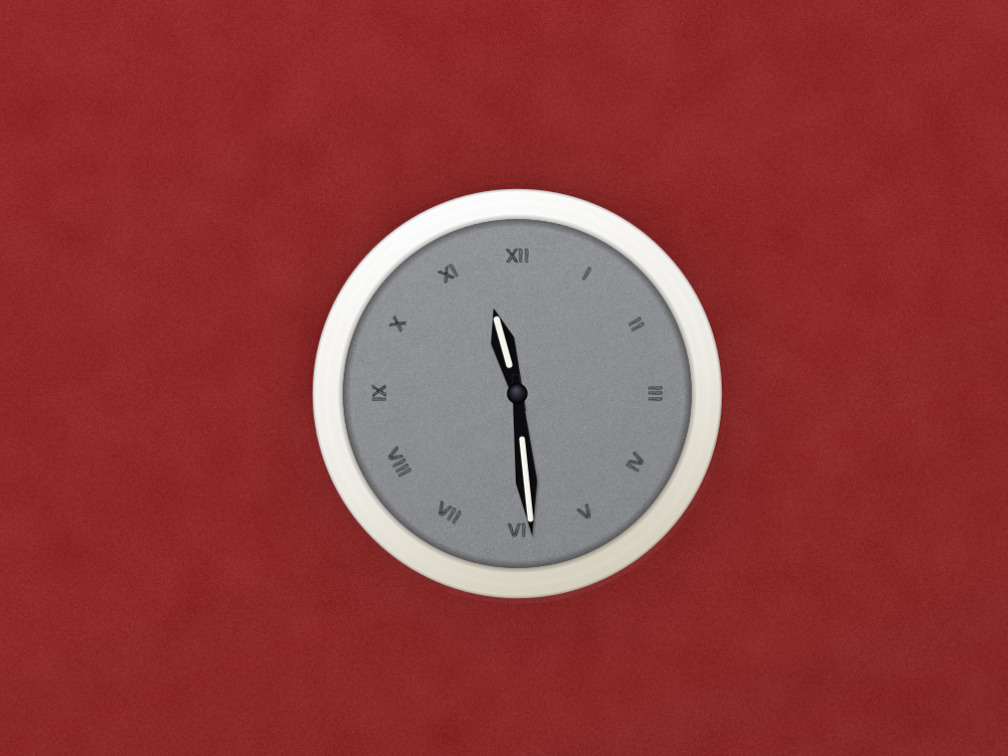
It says 11.29
